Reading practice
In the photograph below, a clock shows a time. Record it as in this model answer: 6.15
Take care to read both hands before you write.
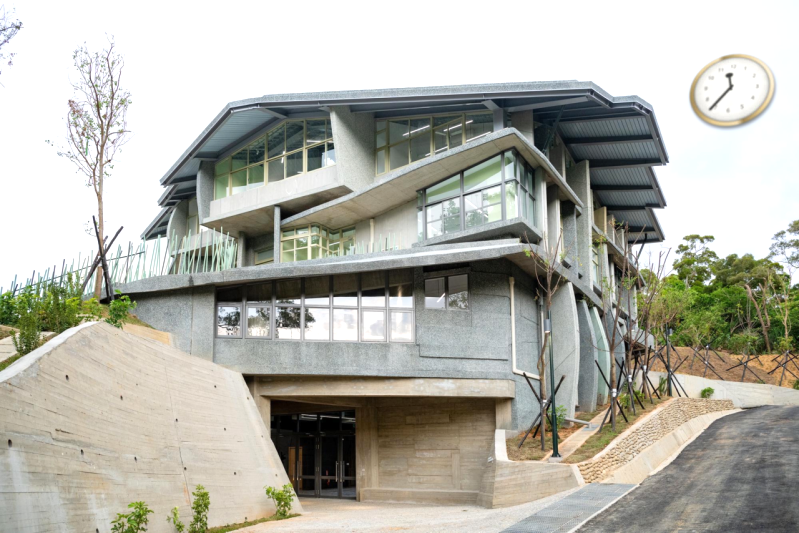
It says 11.36
